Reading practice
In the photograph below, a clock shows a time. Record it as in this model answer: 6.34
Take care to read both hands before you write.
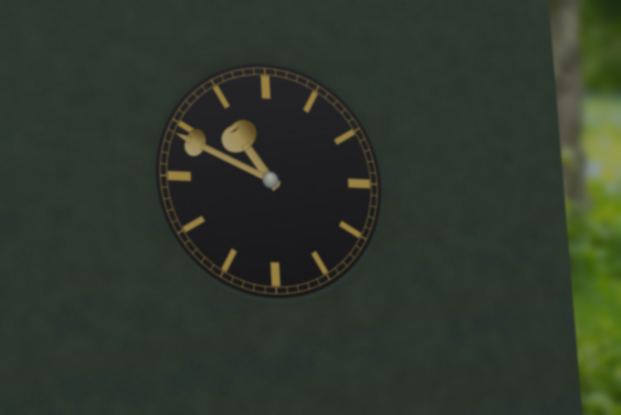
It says 10.49
